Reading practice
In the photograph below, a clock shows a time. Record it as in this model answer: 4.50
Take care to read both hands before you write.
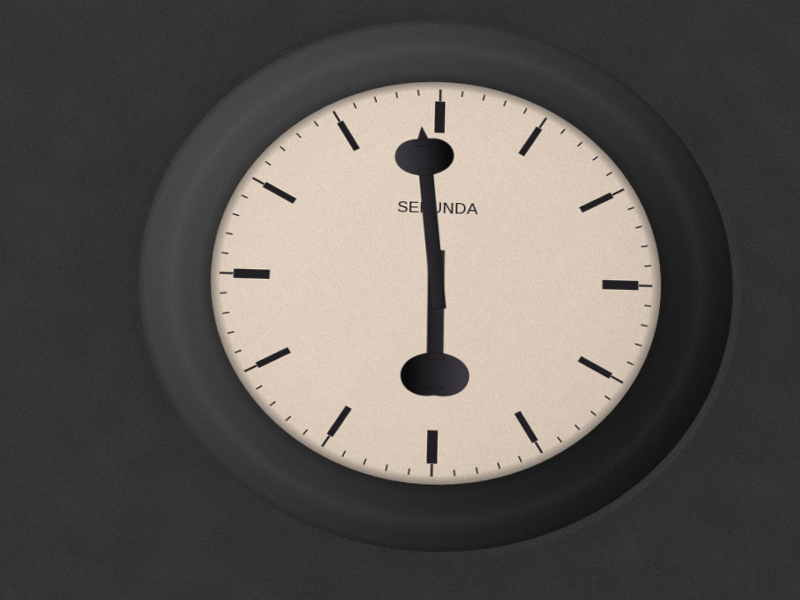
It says 5.59
